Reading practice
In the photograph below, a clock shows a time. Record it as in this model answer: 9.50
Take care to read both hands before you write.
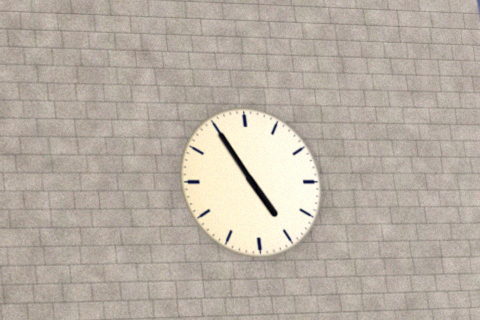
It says 4.55
